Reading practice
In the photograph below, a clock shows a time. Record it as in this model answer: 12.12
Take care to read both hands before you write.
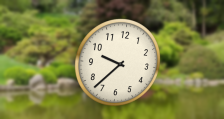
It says 9.37
